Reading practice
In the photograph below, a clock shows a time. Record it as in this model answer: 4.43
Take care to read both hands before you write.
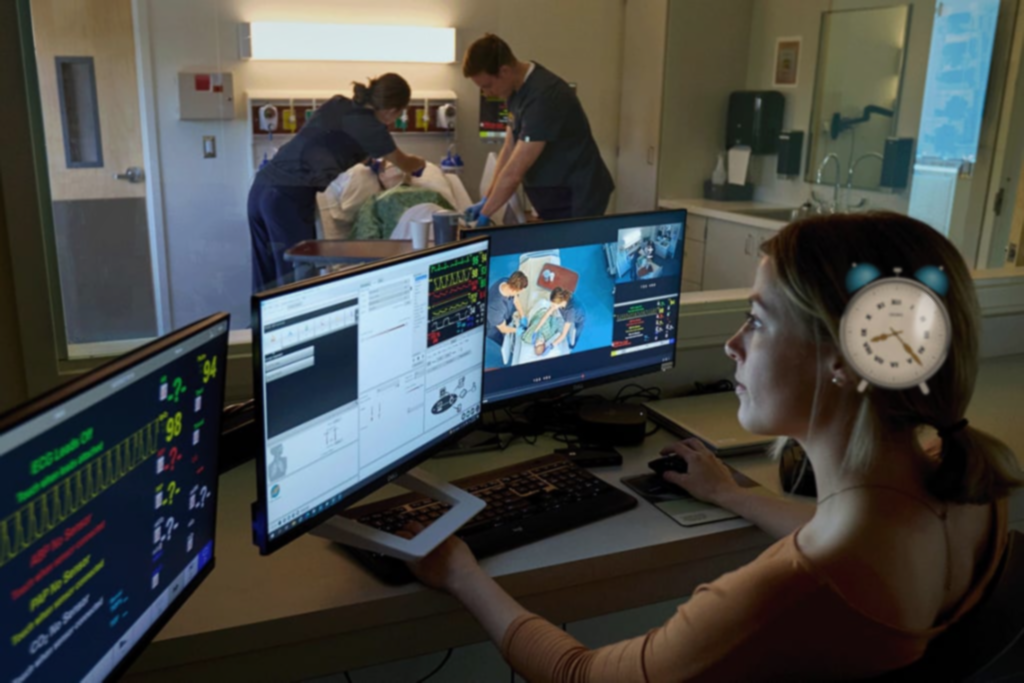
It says 8.23
